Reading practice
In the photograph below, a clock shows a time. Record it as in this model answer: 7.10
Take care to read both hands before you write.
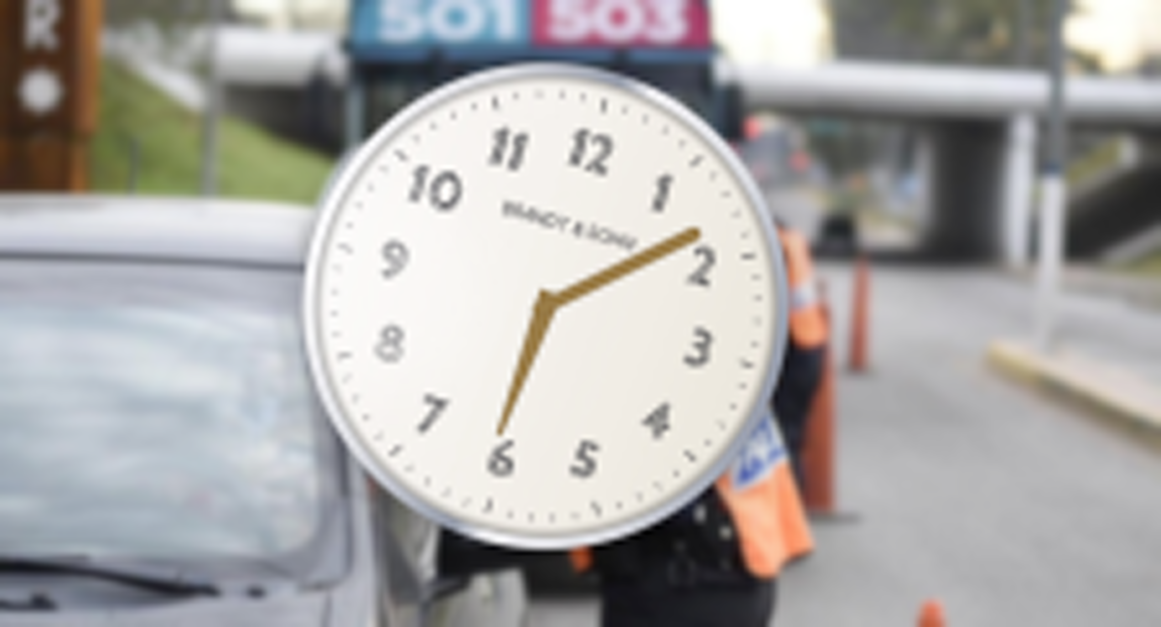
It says 6.08
